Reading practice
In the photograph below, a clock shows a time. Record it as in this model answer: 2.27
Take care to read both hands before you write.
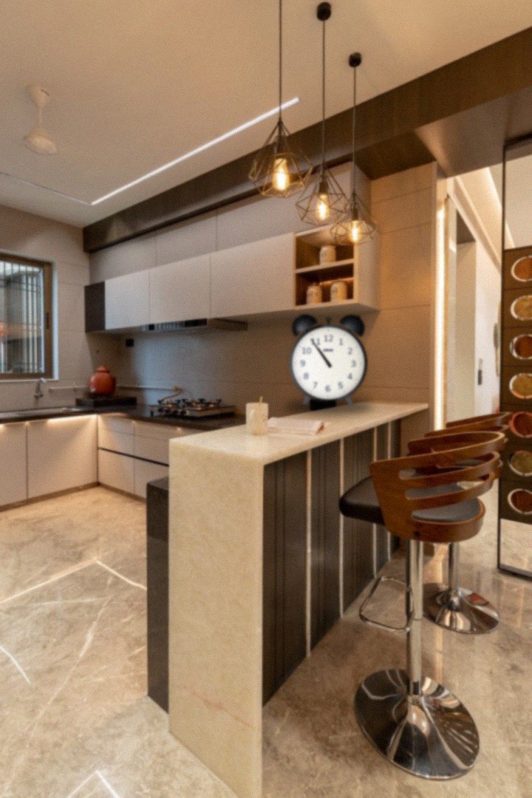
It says 10.54
